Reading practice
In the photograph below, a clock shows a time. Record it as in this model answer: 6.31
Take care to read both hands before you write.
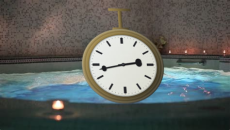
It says 2.43
